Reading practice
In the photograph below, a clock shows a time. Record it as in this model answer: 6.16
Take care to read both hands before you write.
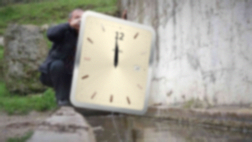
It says 11.59
